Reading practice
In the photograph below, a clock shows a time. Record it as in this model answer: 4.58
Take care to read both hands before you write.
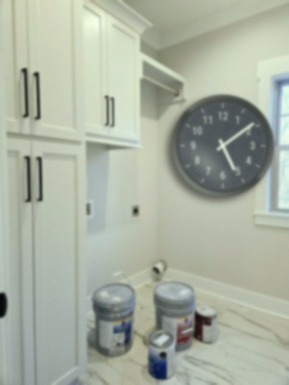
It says 5.09
